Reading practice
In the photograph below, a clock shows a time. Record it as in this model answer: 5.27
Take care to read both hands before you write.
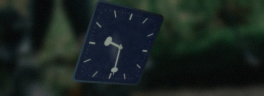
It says 9.29
